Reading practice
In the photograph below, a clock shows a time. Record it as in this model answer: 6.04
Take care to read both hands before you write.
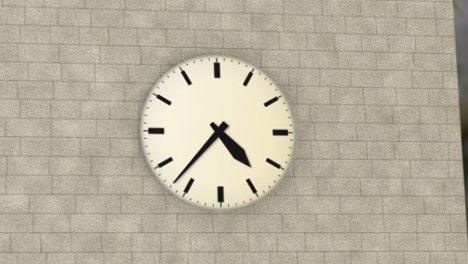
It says 4.37
